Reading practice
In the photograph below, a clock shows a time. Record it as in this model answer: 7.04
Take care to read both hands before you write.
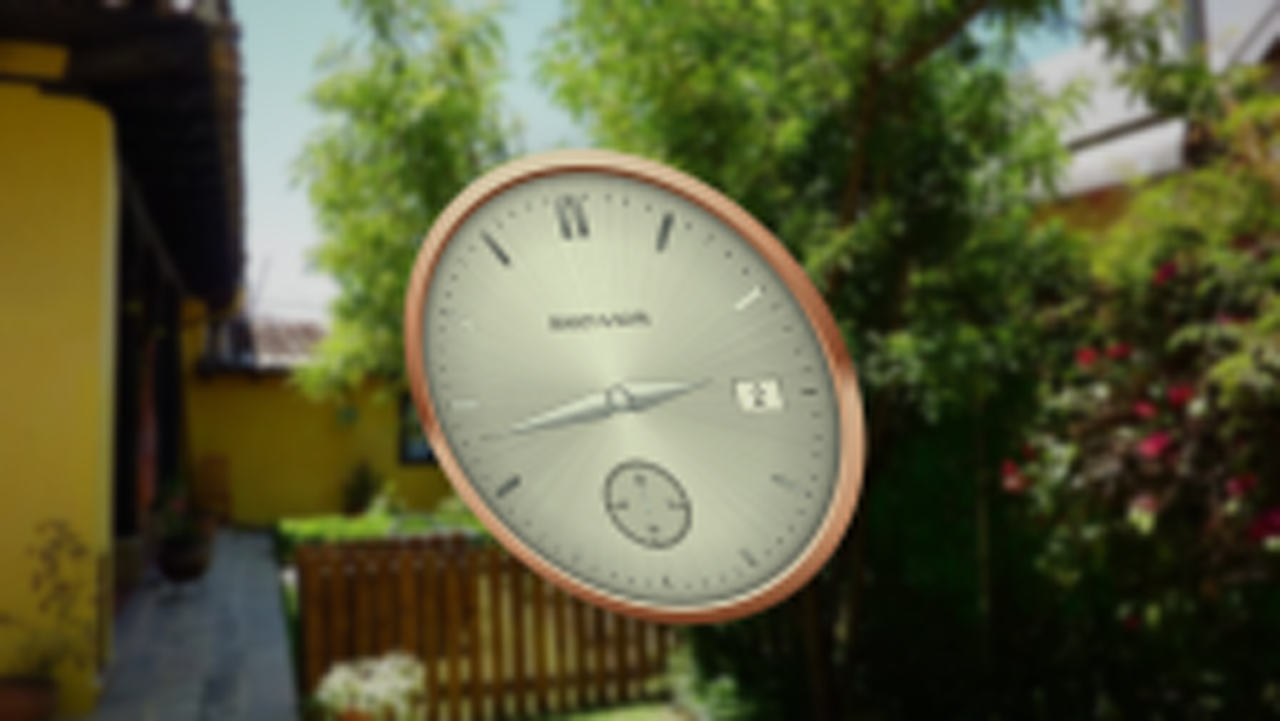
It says 2.43
